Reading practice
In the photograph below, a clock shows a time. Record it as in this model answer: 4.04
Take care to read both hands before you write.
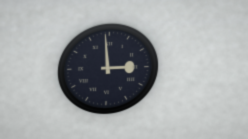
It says 2.59
